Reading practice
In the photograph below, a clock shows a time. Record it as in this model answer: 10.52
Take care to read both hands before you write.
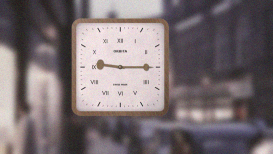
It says 9.15
